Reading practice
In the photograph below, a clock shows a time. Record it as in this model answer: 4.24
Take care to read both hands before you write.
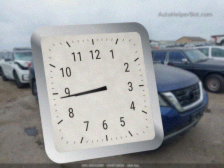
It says 8.44
